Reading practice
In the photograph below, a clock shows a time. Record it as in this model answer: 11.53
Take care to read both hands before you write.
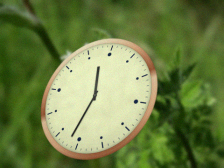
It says 11.32
